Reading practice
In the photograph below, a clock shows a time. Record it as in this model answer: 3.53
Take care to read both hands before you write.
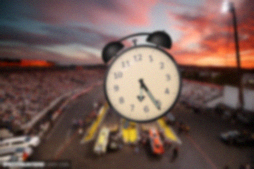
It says 6.26
